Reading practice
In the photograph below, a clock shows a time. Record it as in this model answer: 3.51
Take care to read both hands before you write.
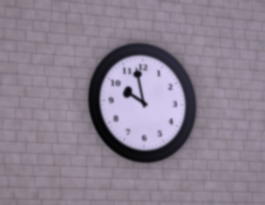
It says 9.58
